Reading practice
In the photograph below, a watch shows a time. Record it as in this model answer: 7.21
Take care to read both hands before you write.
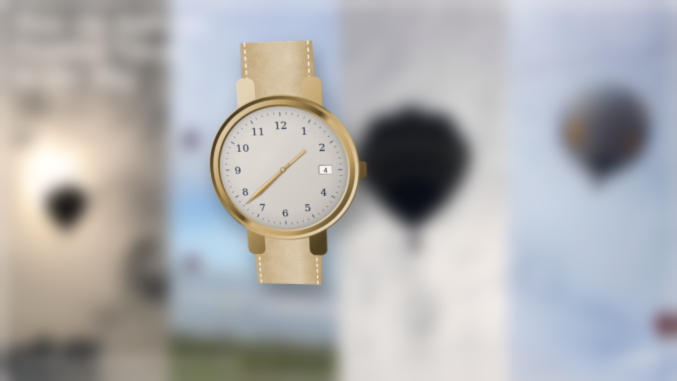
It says 1.38
